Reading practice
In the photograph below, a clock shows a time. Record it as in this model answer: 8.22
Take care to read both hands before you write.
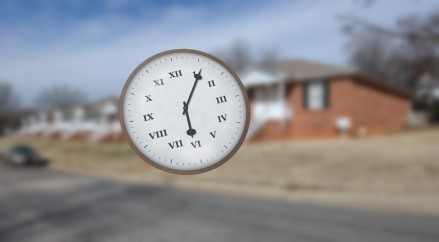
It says 6.06
